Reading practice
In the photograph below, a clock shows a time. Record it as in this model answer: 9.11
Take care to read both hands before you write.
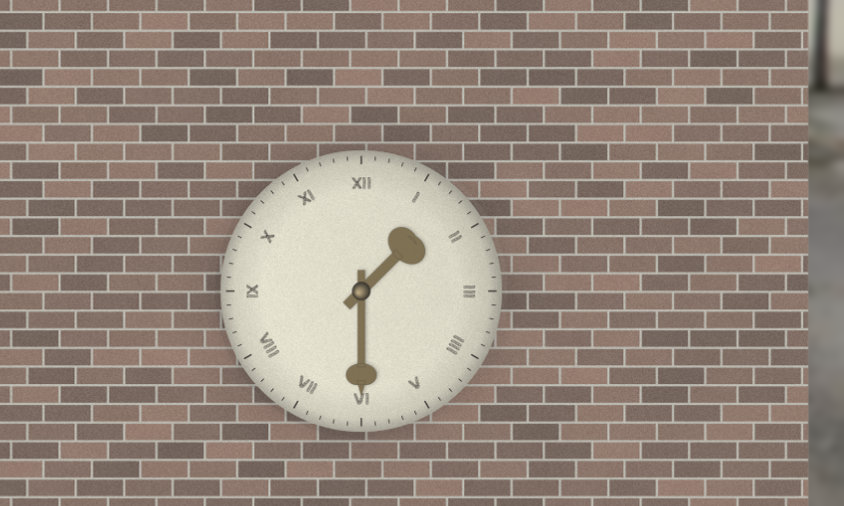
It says 1.30
